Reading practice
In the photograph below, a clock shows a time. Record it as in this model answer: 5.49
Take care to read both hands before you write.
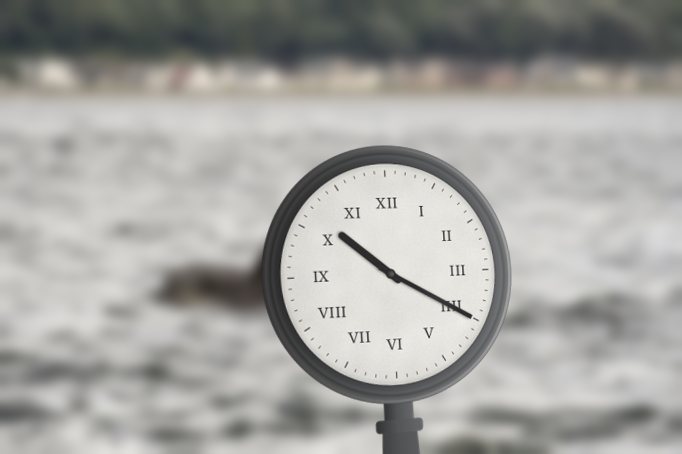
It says 10.20
